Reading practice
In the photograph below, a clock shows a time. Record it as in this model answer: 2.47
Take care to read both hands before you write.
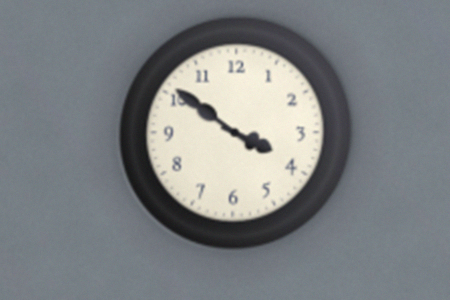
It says 3.51
